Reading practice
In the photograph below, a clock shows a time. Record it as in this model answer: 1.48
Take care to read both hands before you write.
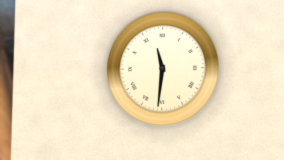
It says 11.31
